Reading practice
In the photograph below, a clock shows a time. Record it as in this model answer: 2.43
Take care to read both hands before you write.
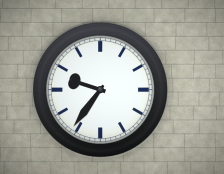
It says 9.36
